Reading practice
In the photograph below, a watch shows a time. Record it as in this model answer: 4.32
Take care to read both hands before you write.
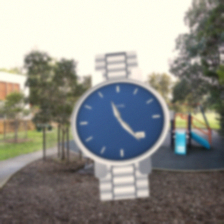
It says 11.24
